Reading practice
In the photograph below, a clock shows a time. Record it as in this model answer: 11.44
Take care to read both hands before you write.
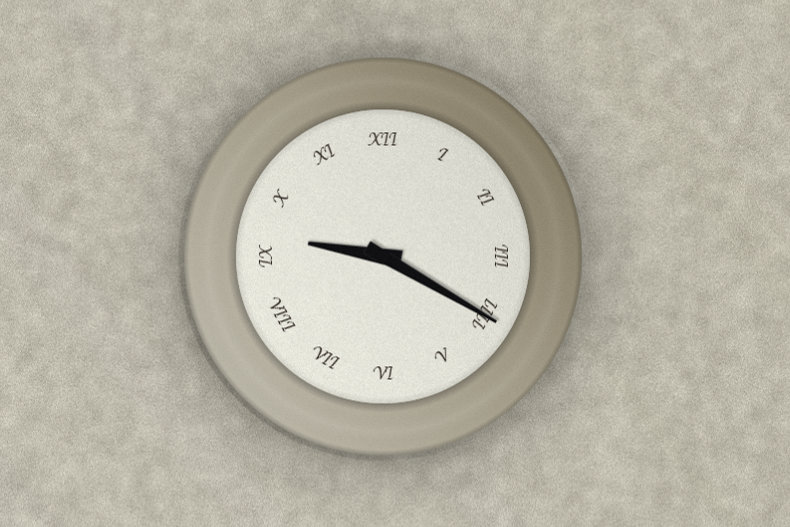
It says 9.20
